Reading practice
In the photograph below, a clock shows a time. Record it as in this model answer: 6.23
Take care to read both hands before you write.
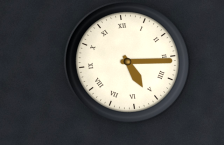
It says 5.16
